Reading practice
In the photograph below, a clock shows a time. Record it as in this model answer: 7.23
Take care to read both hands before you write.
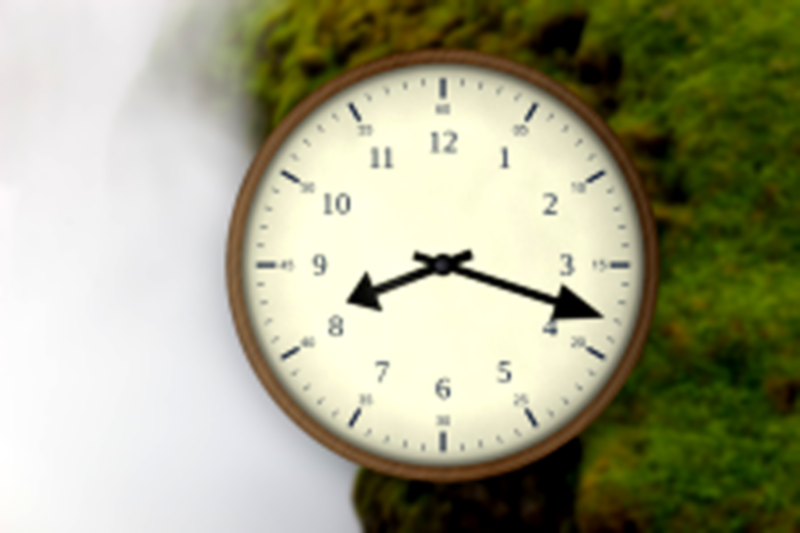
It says 8.18
